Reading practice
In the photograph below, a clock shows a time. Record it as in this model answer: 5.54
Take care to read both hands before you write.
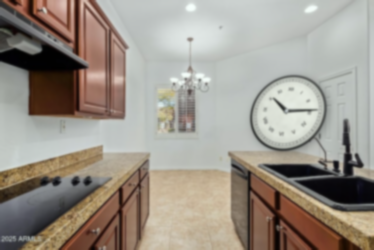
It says 10.14
